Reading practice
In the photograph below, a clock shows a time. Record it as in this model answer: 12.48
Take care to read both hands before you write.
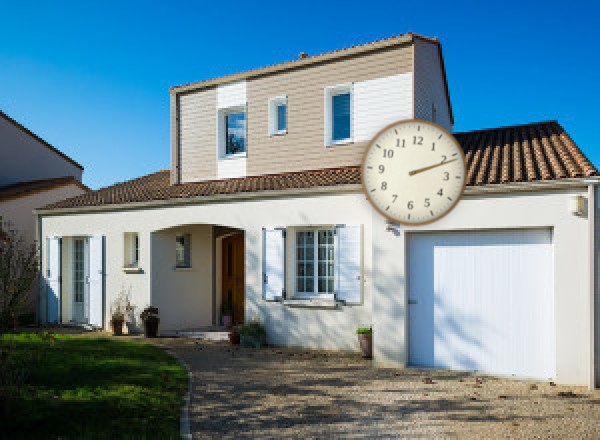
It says 2.11
